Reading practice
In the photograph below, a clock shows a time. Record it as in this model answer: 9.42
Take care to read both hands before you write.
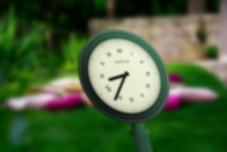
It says 8.36
